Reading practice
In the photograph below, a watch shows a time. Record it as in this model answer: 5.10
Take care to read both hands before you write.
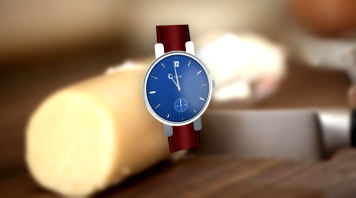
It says 10.59
